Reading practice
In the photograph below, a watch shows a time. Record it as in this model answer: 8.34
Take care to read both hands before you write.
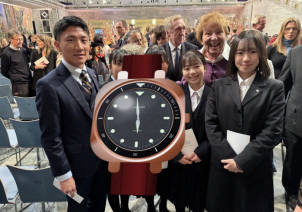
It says 5.59
